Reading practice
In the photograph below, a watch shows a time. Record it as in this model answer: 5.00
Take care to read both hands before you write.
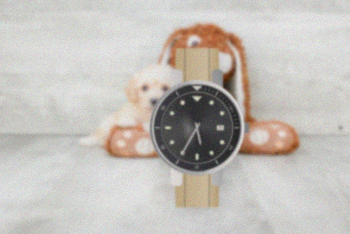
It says 5.35
